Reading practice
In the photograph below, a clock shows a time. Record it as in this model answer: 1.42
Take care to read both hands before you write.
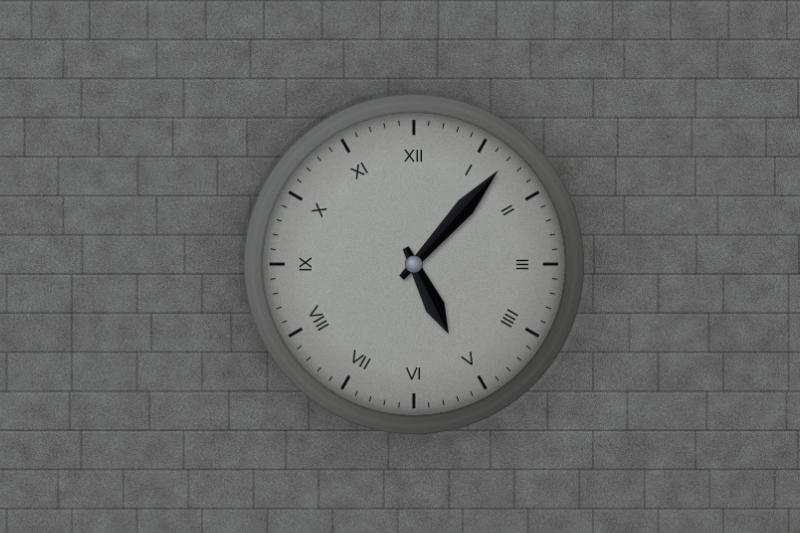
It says 5.07
